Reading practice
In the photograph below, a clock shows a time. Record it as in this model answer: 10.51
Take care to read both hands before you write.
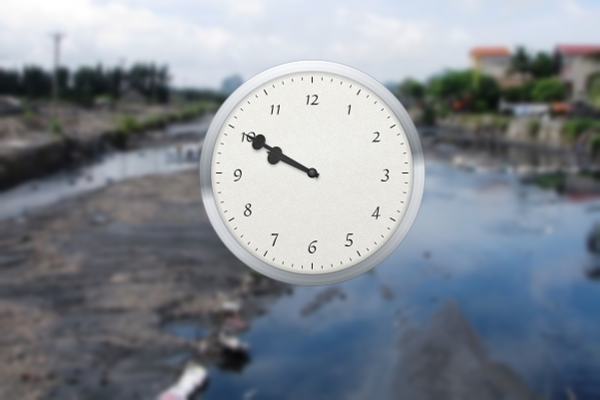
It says 9.50
